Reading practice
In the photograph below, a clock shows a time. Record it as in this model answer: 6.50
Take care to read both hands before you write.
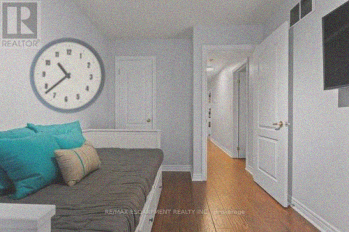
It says 10.38
